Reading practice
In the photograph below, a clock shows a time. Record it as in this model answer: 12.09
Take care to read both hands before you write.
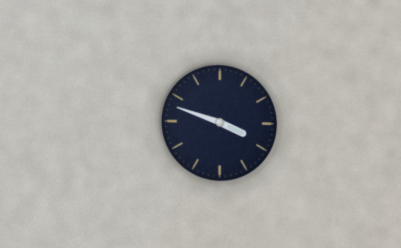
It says 3.48
